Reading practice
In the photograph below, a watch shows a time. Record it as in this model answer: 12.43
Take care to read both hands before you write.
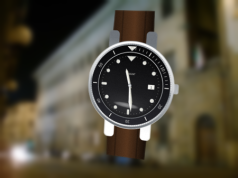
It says 11.29
